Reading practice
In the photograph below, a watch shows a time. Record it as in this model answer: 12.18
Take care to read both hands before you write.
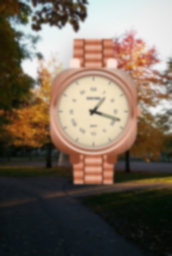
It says 1.18
